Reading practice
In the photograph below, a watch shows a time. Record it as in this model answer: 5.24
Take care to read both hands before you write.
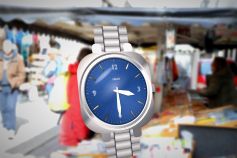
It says 3.30
